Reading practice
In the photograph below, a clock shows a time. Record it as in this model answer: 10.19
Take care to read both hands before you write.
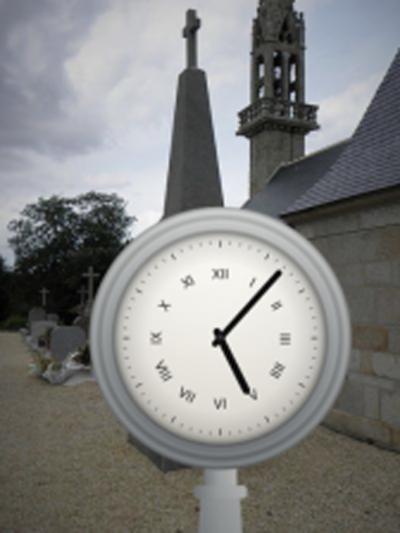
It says 5.07
